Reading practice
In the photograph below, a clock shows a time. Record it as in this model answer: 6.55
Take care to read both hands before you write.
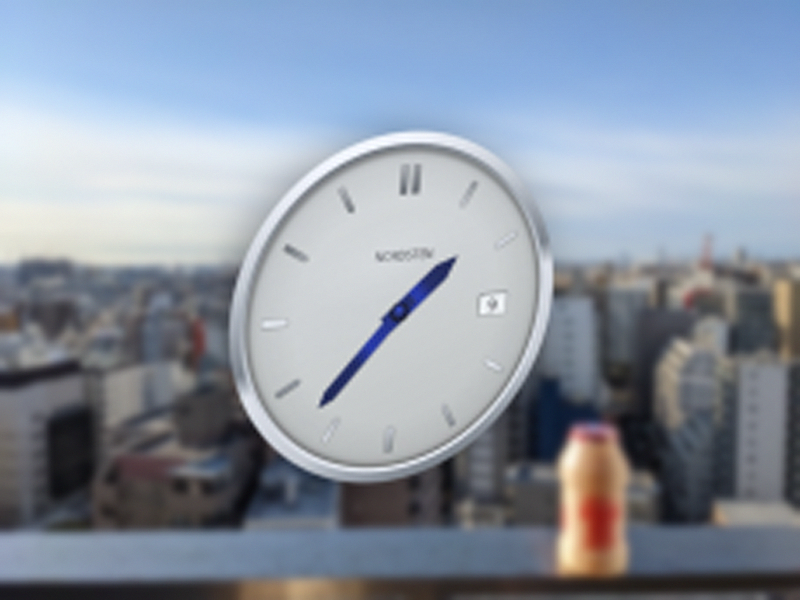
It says 1.37
